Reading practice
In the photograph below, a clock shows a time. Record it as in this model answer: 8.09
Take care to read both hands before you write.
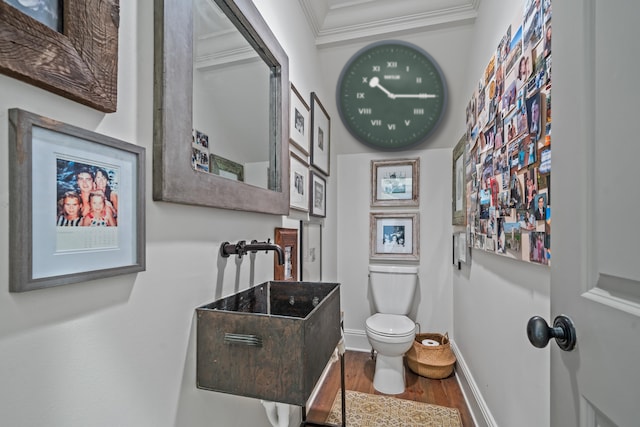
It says 10.15
